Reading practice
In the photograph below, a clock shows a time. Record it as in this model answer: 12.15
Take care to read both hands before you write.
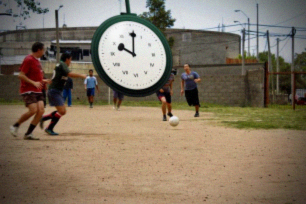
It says 10.01
